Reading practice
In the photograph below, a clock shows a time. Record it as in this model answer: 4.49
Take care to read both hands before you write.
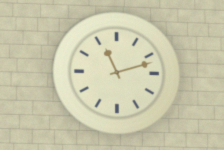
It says 11.12
